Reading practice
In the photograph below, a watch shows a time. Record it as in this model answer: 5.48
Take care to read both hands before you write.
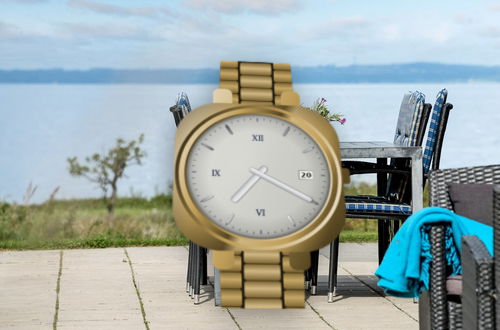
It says 7.20
